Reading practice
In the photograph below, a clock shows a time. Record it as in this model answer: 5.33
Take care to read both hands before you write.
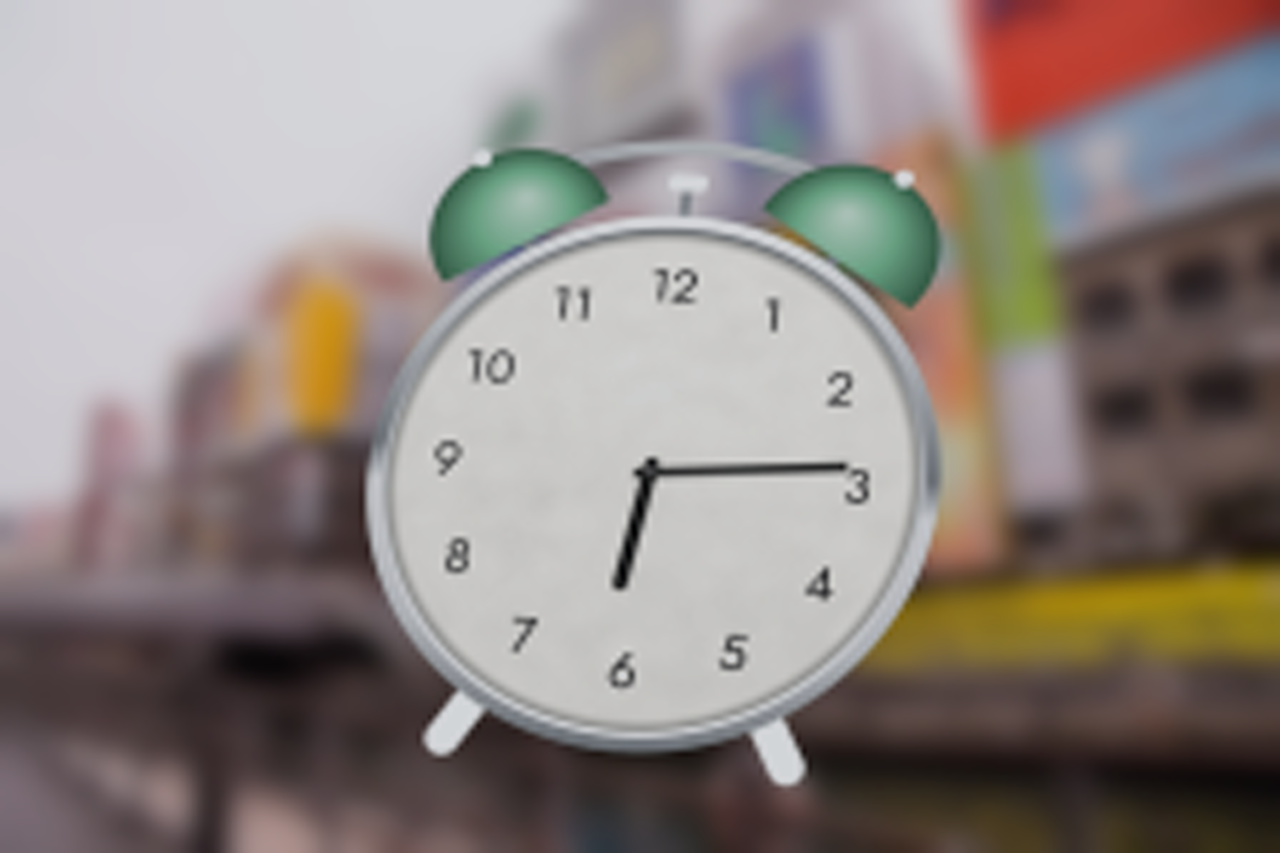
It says 6.14
